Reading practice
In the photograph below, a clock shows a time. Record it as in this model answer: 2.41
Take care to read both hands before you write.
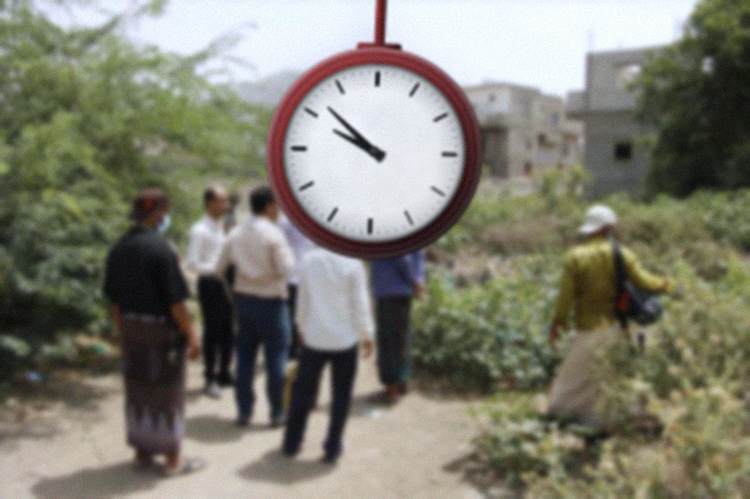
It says 9.52
